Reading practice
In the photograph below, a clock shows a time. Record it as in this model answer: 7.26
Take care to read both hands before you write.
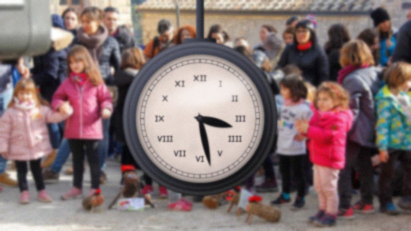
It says 3.28
